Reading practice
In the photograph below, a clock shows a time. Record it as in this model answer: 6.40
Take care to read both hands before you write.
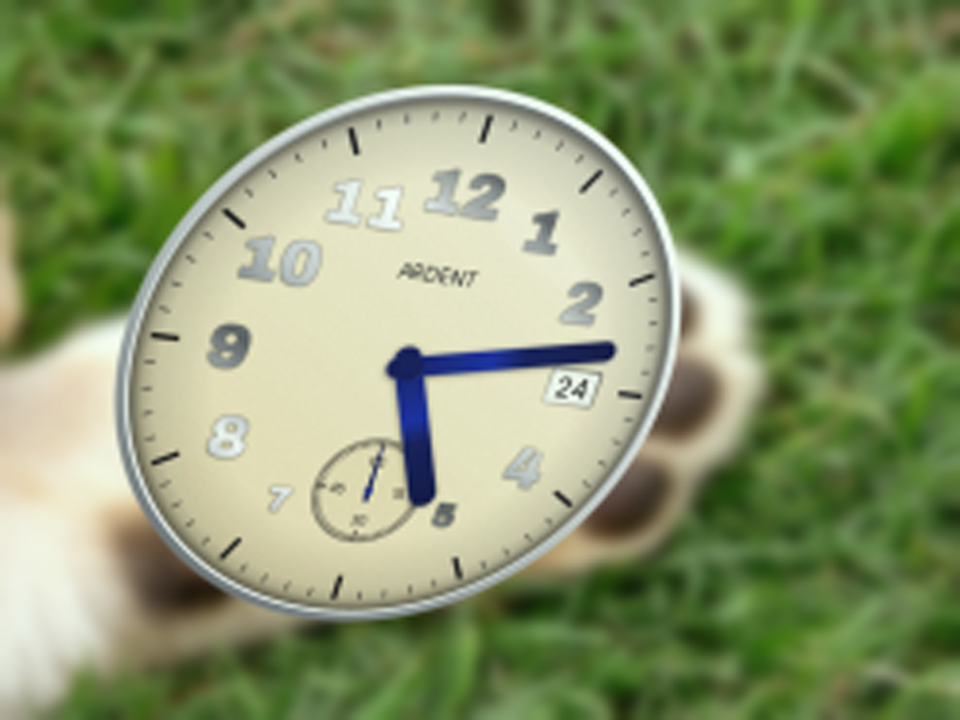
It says 5.13
